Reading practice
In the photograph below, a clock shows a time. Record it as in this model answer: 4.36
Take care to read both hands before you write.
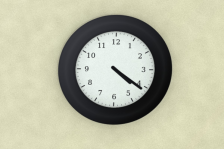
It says 4.21
